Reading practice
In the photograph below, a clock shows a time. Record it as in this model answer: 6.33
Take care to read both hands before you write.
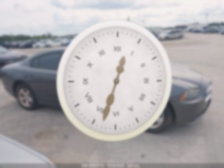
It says 12.33
